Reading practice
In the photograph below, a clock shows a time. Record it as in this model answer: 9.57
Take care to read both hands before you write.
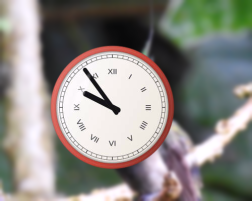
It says 9.54
